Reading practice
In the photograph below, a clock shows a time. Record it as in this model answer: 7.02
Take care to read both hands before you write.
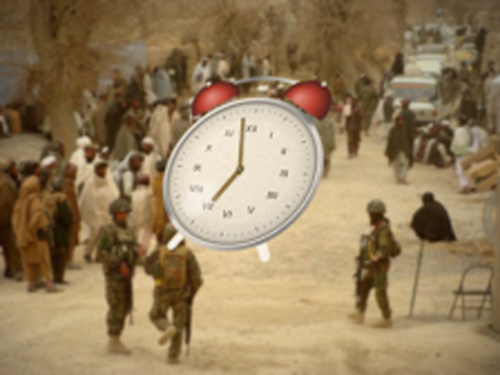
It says 6.58
